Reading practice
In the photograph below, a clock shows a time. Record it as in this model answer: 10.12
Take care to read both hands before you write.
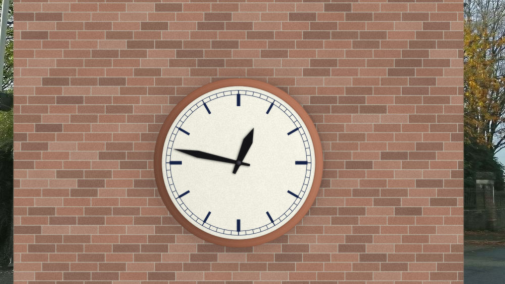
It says 12.47
